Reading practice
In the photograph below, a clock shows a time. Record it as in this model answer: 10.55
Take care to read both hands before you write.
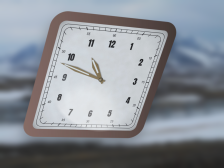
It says 10.48
